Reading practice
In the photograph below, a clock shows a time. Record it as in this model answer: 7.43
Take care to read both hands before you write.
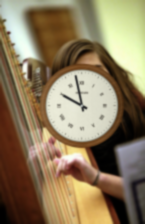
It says 9.58
